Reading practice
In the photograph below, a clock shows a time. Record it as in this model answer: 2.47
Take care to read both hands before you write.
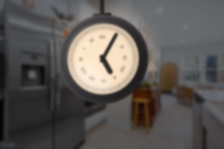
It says 5.05
